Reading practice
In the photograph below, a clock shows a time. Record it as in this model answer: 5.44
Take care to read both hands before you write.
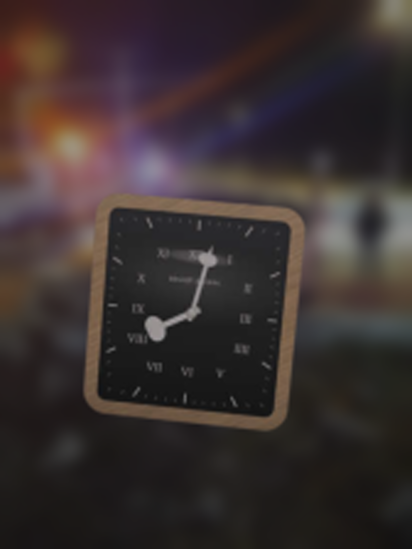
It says 8.02
